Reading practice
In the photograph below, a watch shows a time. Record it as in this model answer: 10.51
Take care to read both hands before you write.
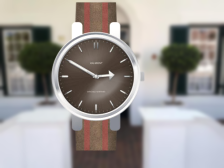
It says 2.50
